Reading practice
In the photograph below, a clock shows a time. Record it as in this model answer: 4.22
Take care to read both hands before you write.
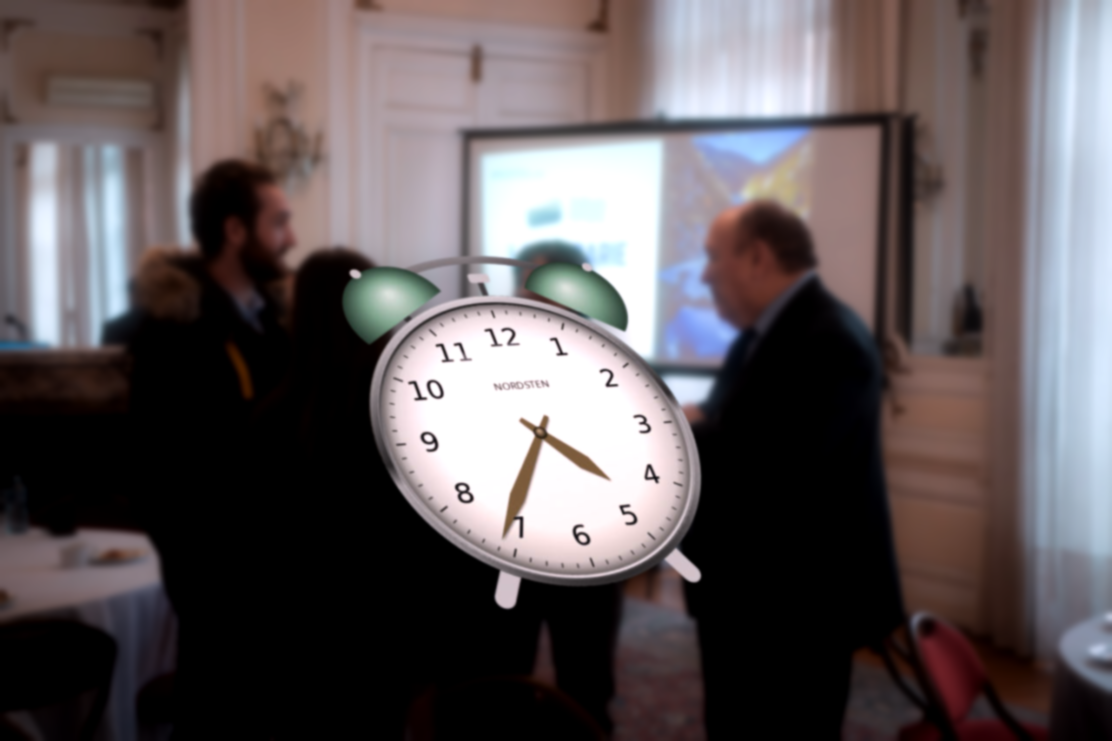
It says 4.36
